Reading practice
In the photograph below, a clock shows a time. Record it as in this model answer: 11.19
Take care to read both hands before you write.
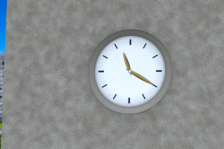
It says 11.20
